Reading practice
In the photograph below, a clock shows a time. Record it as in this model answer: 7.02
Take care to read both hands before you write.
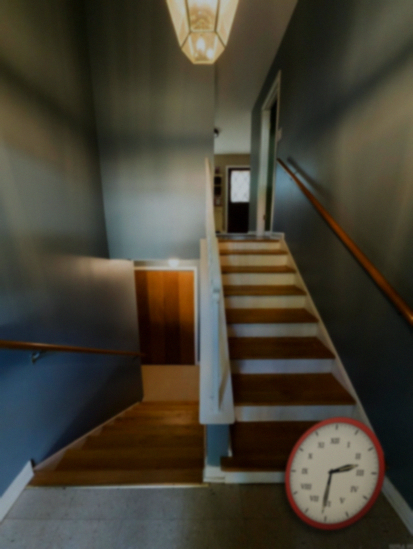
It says 2.31
